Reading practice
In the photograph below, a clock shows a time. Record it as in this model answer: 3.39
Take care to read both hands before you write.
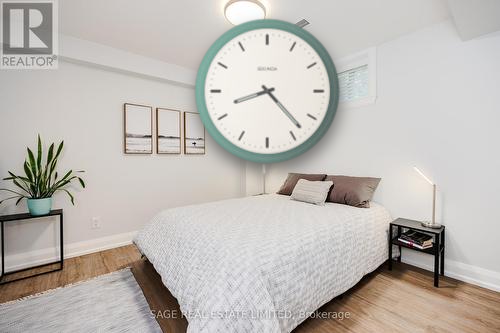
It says 8.23
